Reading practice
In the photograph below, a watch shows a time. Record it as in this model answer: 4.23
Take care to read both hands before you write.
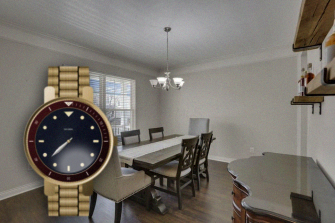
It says 7.38
